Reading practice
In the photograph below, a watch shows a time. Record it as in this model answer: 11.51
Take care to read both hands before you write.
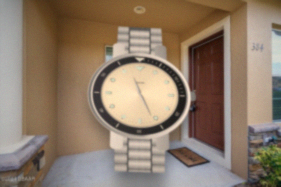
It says 11.26
